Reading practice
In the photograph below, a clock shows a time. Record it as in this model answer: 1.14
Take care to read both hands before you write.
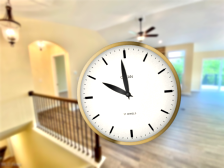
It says 9.59
